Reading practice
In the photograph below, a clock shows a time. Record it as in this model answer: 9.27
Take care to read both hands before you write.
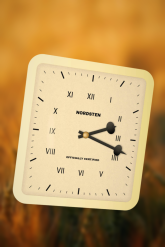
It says 2.18
